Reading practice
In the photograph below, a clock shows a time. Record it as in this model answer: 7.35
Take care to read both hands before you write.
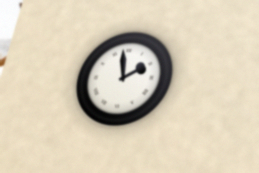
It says 1.58
